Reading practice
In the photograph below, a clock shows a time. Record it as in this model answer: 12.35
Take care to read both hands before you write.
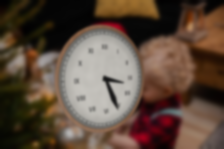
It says 3.26
